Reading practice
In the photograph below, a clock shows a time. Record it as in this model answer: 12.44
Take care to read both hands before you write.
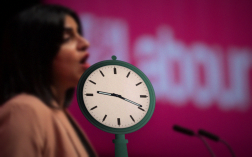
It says 9.19
